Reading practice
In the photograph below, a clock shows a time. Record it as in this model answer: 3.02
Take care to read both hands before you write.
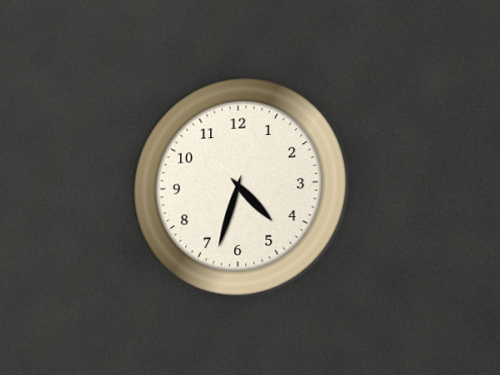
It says 4.33
